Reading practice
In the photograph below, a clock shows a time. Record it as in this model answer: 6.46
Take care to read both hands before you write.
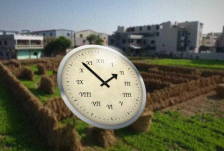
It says 1.53
